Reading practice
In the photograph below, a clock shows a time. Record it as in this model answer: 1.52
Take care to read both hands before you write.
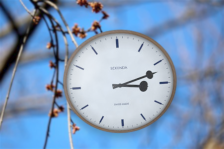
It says 3.12
